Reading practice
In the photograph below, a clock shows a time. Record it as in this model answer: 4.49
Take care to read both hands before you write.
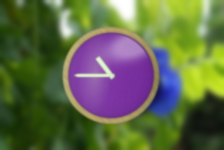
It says 10.45
